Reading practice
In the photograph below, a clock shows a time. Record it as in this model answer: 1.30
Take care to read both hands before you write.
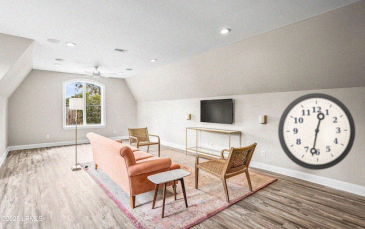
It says 12.32
